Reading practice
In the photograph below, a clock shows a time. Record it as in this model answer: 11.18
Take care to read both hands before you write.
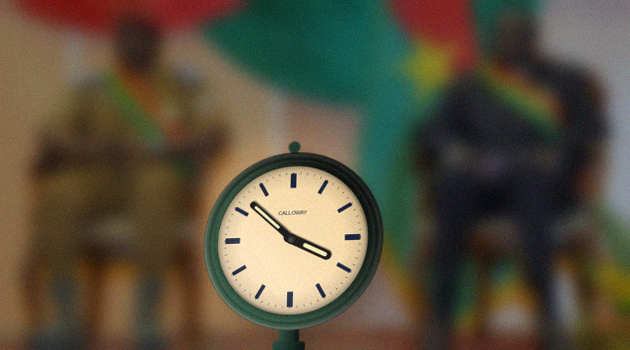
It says 3.52
